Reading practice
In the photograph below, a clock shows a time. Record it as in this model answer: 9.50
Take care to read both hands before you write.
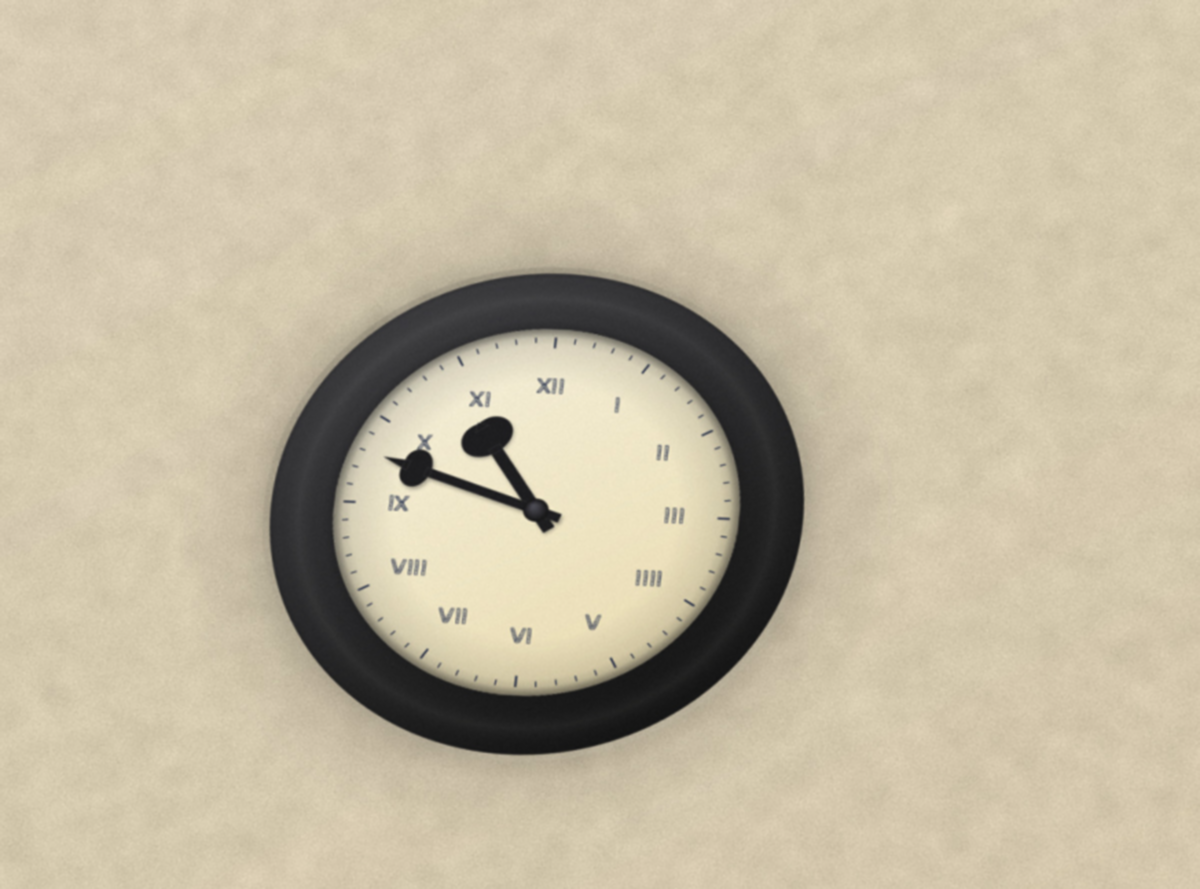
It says 10.48
